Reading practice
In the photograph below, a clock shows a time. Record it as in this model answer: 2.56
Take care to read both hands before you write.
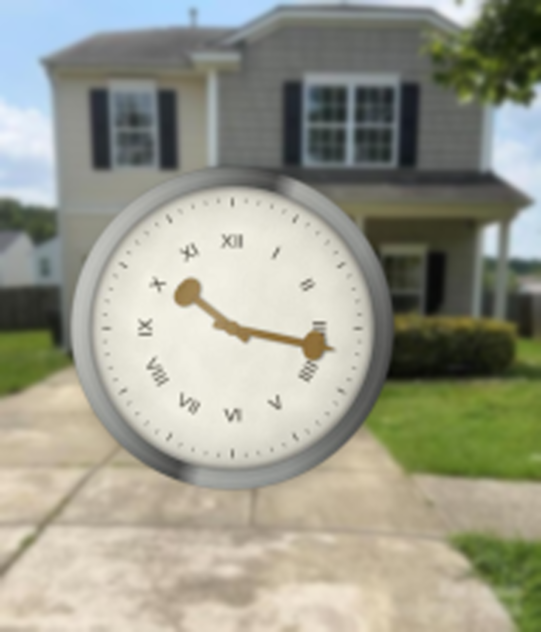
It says 10.17
